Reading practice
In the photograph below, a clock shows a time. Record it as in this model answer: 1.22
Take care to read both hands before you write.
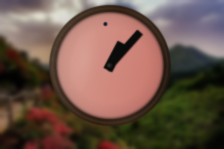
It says 1.08
